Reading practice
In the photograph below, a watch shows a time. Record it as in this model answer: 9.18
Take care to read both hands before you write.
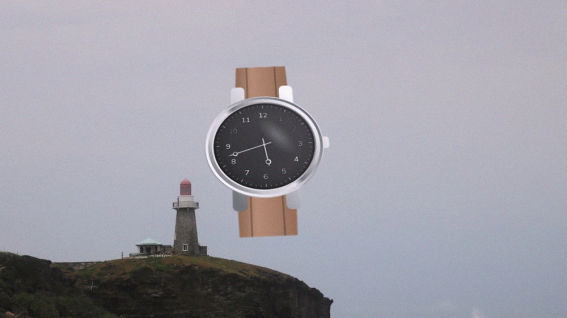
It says 5.42
